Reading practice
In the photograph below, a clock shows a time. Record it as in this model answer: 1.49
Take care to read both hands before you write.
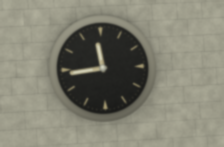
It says 11.44
